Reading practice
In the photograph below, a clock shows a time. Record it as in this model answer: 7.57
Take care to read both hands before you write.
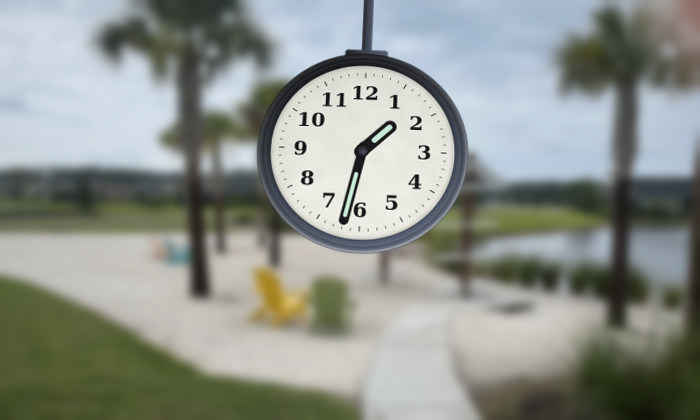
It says 1.32
